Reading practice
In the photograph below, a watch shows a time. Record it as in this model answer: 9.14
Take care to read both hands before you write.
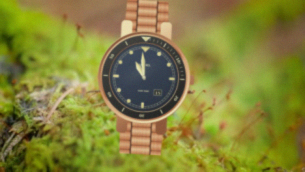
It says 10.59
